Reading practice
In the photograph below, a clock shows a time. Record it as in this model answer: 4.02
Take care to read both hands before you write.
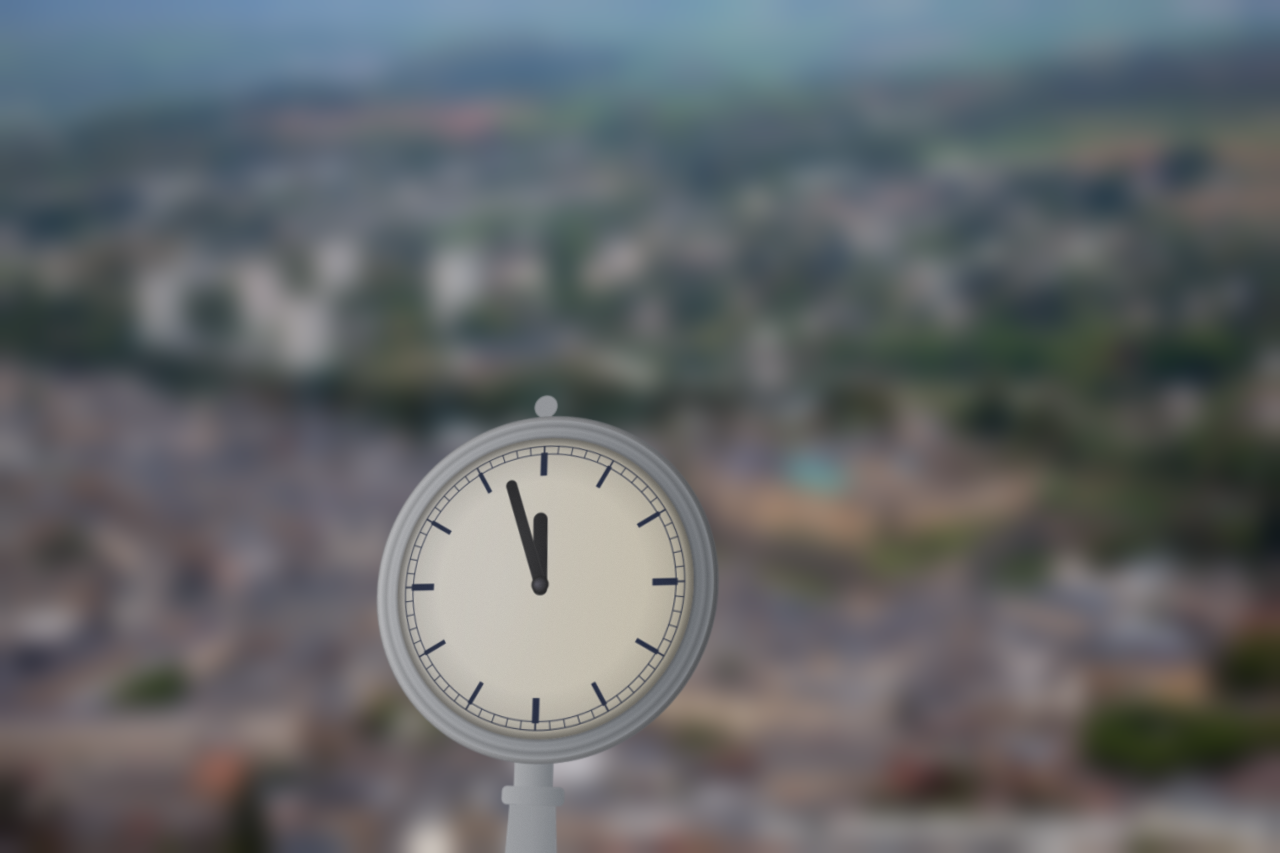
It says 11.57
